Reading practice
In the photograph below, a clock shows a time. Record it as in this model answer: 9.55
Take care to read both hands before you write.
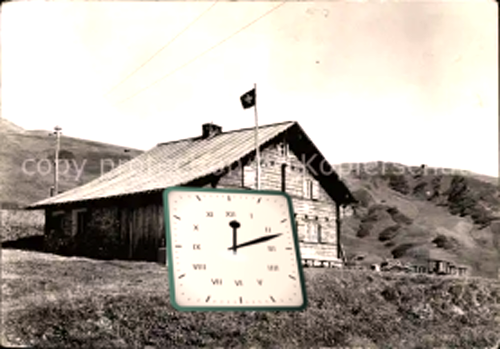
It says 12.12
